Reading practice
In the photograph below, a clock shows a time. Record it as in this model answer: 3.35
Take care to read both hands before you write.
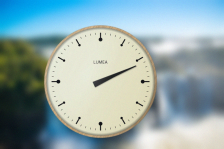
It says 2.11
